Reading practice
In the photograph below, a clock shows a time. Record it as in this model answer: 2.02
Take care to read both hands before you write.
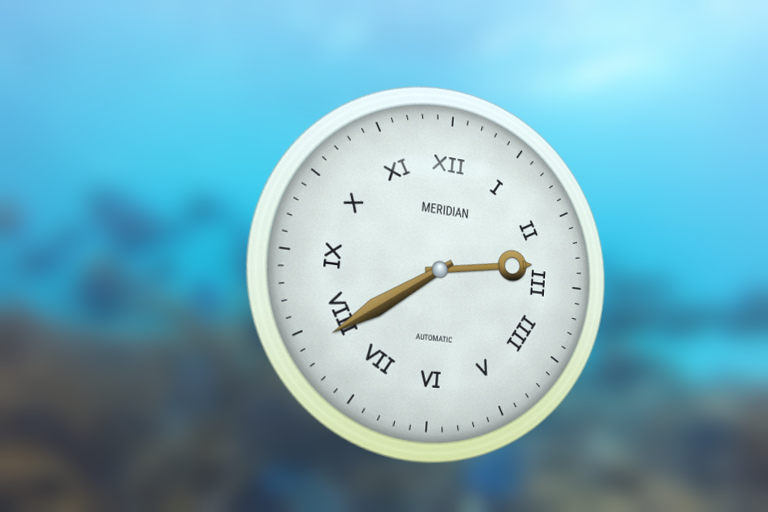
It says 2.39
